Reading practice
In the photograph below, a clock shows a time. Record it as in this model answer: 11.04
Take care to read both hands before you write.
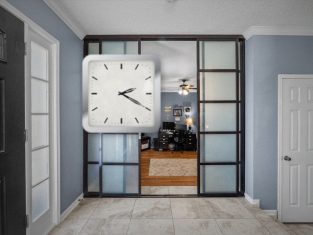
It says 2.20
